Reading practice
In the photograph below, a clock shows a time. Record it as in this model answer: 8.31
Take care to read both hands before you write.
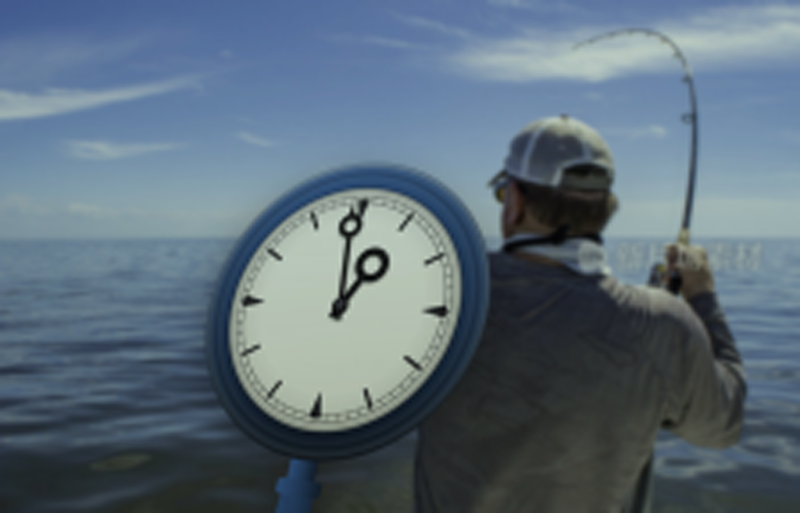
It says 12.59
